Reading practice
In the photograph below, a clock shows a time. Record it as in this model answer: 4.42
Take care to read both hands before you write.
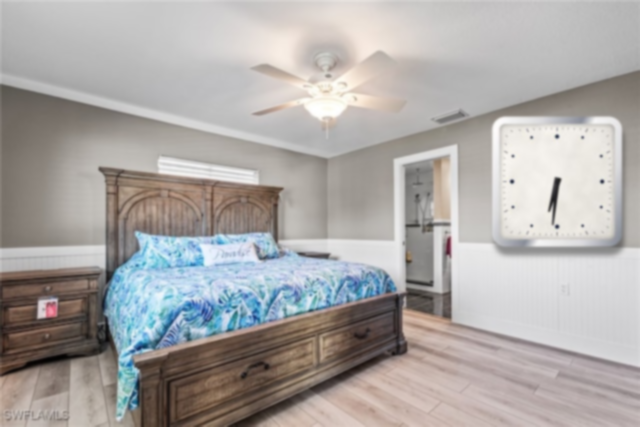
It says 6.31
